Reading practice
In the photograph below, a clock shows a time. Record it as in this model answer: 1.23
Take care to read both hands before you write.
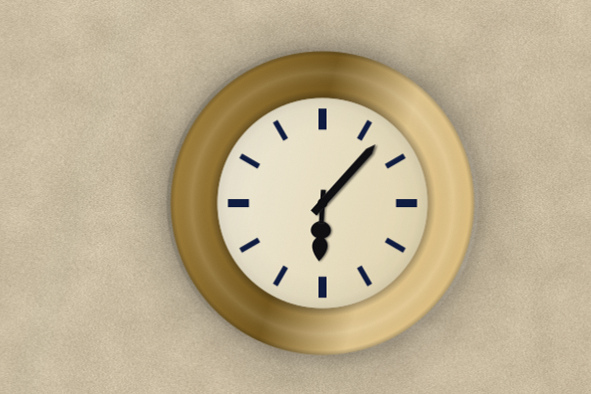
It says 6.07
